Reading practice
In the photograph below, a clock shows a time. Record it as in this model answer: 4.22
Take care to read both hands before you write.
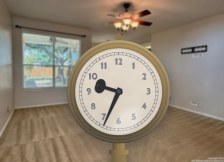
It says 9.34
